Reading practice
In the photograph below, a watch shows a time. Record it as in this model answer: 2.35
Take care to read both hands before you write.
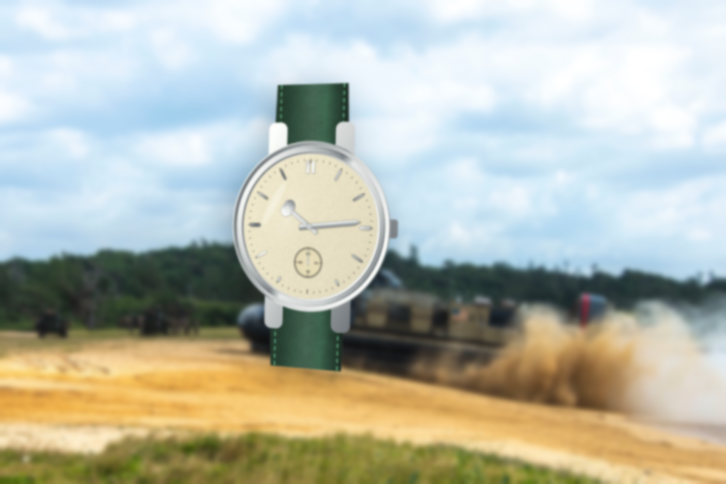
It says 10.14
